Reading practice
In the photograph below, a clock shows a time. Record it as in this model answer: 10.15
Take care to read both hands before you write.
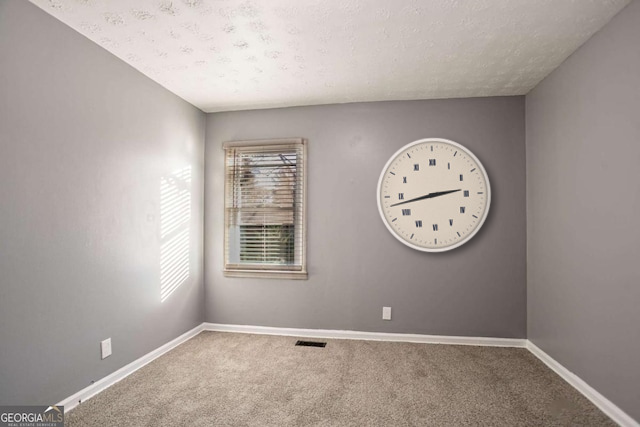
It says 2.43
